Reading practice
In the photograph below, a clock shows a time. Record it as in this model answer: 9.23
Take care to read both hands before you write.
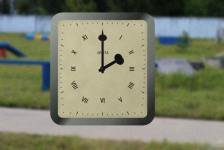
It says 2.00
